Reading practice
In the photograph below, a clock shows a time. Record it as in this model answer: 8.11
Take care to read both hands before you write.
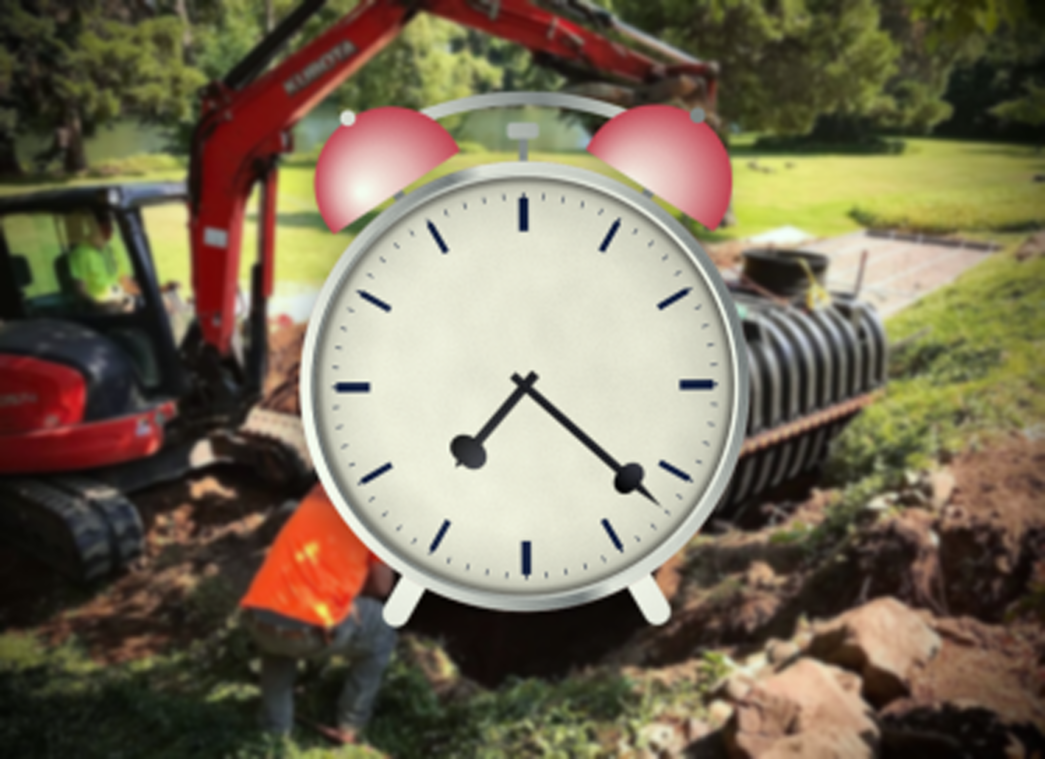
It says 7.22
